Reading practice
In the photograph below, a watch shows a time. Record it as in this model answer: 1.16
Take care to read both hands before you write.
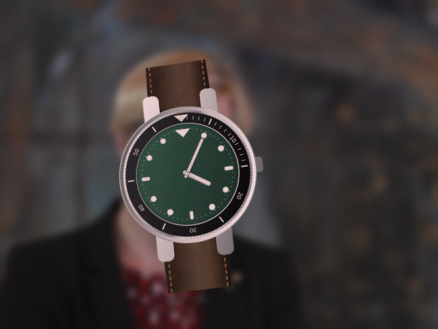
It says 4.05
